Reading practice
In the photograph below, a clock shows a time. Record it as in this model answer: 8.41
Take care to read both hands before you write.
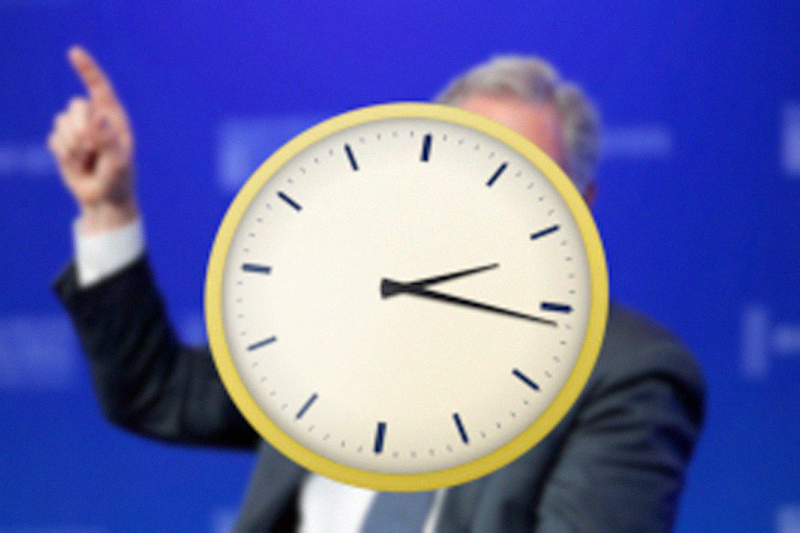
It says 2.16
